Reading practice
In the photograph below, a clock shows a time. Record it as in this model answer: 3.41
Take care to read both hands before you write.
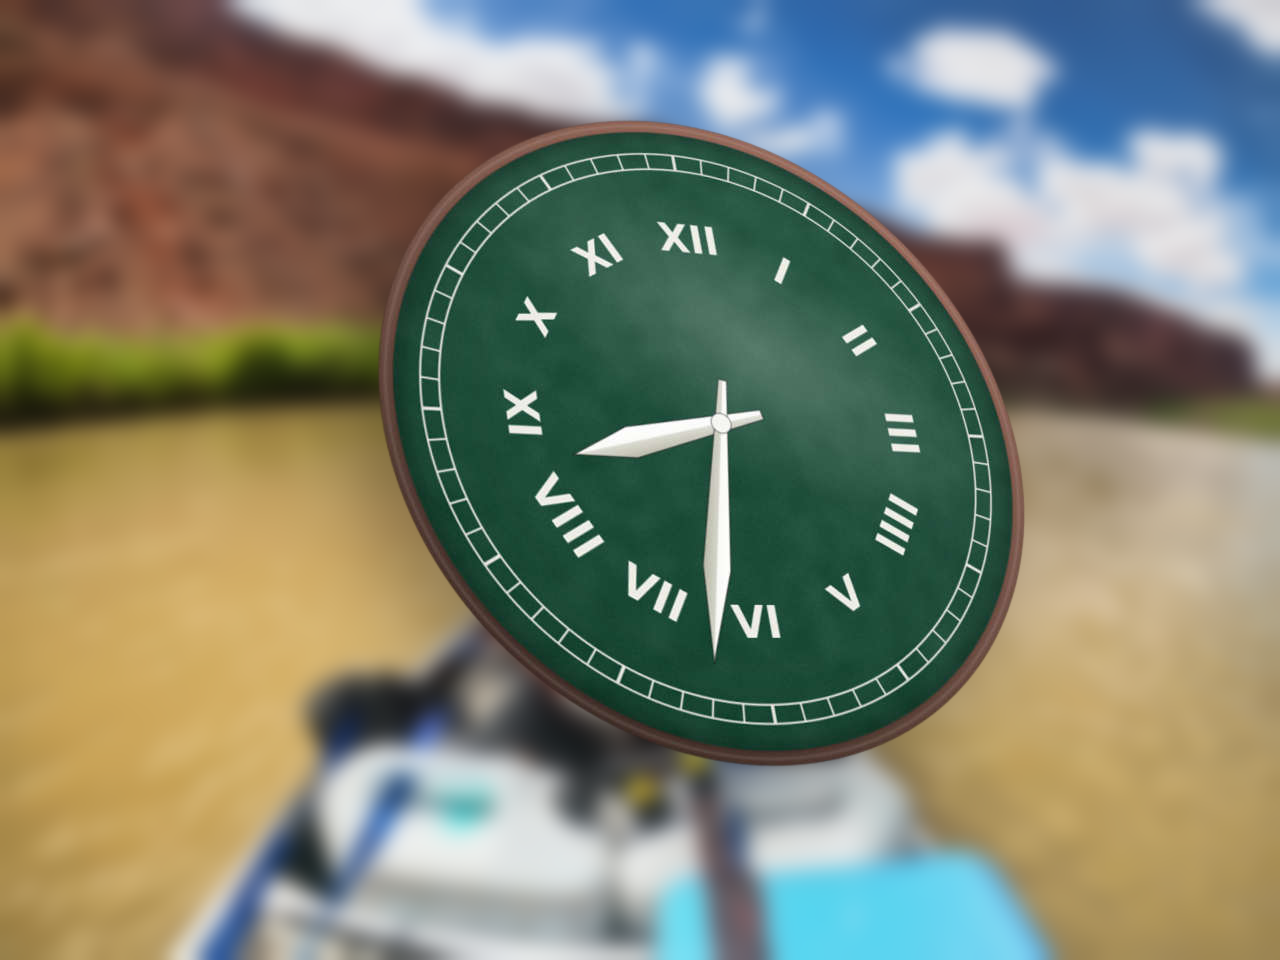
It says 8.32
